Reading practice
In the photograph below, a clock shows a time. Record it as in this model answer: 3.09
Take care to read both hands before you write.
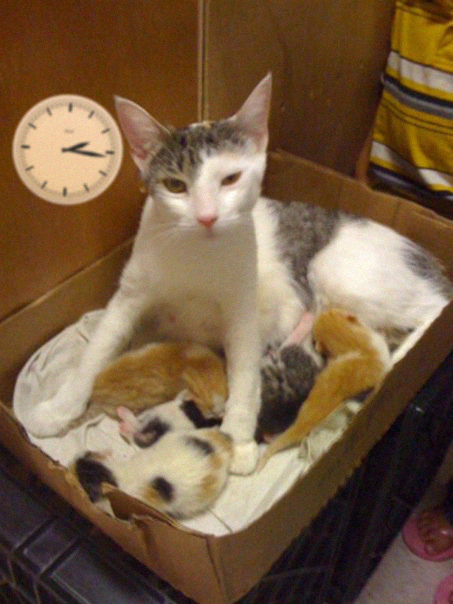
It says 2.16
